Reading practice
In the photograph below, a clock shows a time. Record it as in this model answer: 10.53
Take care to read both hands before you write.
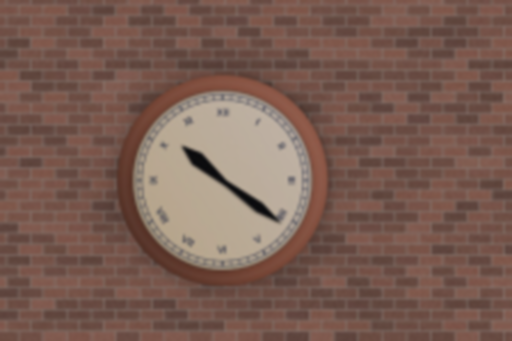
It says 10.21
